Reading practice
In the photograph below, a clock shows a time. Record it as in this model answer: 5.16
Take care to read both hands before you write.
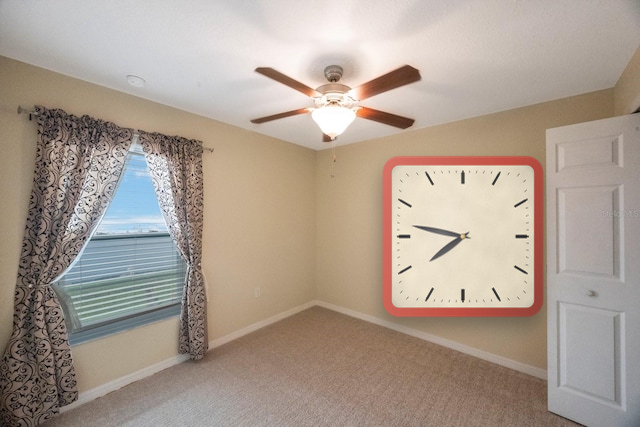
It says 7.47
